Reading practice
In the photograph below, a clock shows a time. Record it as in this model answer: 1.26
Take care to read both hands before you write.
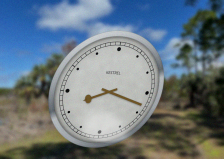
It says 8.18
